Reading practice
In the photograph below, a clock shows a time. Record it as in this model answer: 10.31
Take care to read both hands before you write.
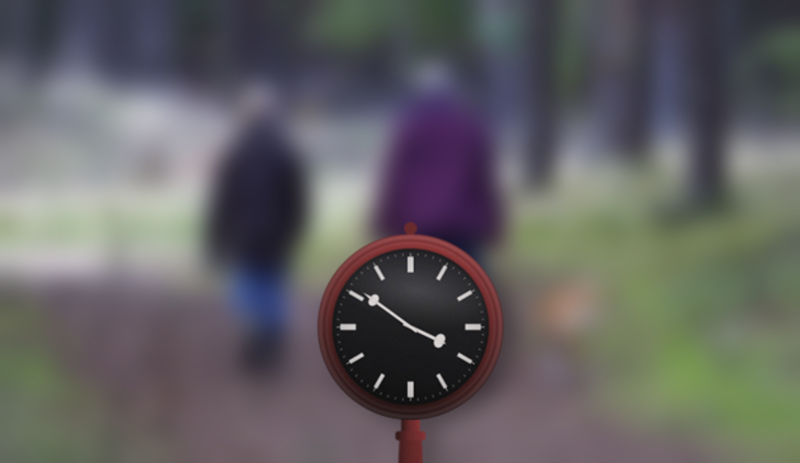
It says 3.51
